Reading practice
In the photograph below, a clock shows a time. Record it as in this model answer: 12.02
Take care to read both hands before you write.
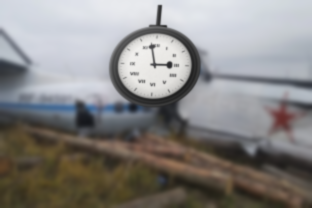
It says 2.58
